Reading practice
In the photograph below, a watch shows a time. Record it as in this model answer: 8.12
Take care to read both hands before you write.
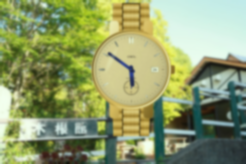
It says 5.51
